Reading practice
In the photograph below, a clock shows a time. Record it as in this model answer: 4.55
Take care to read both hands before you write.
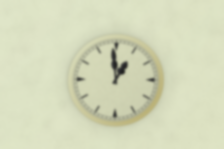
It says 12.59
